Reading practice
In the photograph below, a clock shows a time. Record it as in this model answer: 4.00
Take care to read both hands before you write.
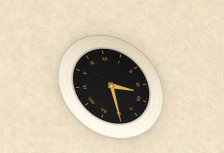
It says 3.30
